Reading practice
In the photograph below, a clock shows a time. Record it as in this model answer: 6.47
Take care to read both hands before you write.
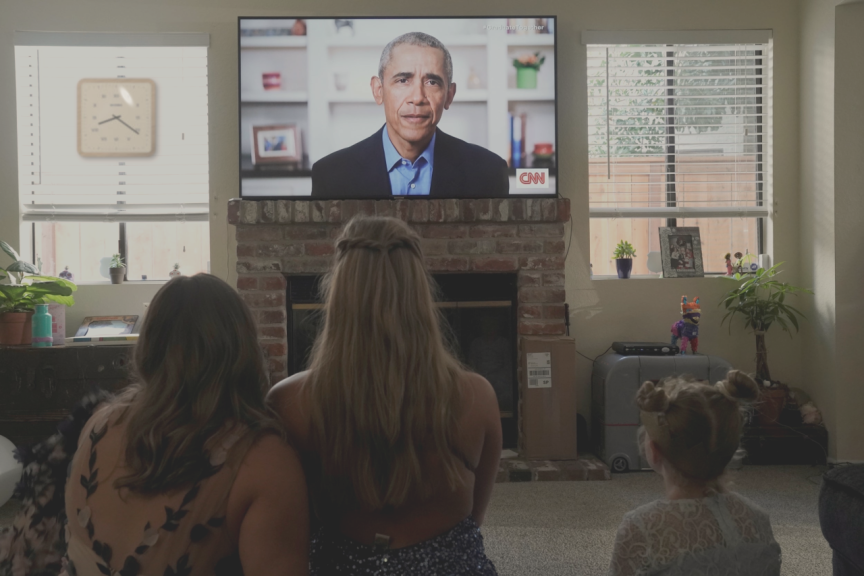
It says 8.21
